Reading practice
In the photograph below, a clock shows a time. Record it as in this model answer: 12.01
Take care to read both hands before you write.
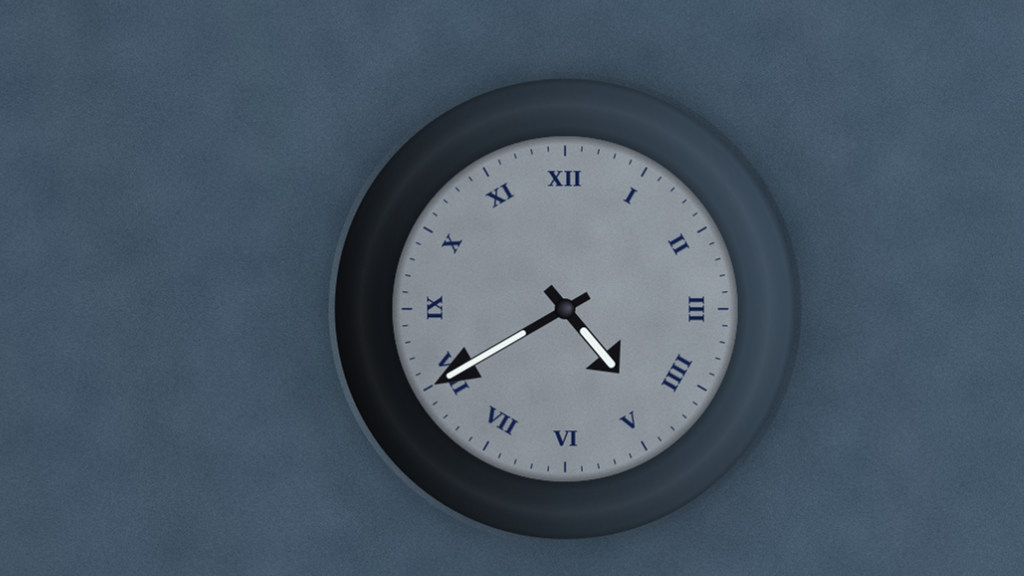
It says 4.40
